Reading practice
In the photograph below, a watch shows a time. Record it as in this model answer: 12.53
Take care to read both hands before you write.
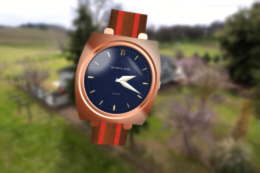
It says 2.19
